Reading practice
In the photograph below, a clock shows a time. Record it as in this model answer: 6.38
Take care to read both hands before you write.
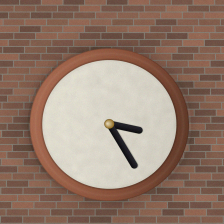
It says 3.25
